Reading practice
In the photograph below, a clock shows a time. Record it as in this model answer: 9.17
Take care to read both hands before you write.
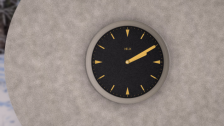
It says 2.10
